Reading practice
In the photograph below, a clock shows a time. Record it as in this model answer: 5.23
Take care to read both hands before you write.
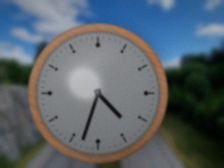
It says 4.33
